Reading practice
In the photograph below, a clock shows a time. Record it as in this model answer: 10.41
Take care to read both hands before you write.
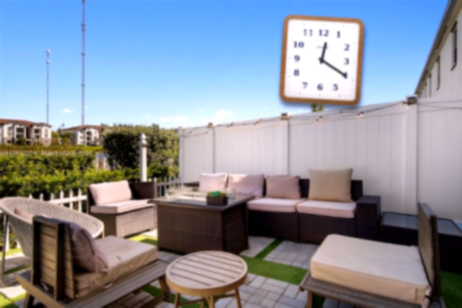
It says 12.20
